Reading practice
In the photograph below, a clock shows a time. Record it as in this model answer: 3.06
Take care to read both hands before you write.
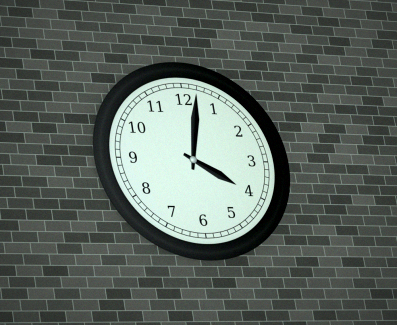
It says 4.02
